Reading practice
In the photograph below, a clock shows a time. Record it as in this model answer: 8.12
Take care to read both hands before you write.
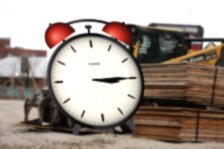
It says 3.15
